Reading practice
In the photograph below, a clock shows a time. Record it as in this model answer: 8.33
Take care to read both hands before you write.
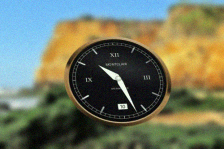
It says 10.27
